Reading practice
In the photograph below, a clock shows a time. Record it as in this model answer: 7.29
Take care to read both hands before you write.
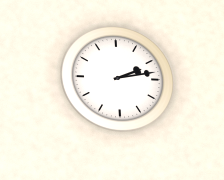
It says 2.13
